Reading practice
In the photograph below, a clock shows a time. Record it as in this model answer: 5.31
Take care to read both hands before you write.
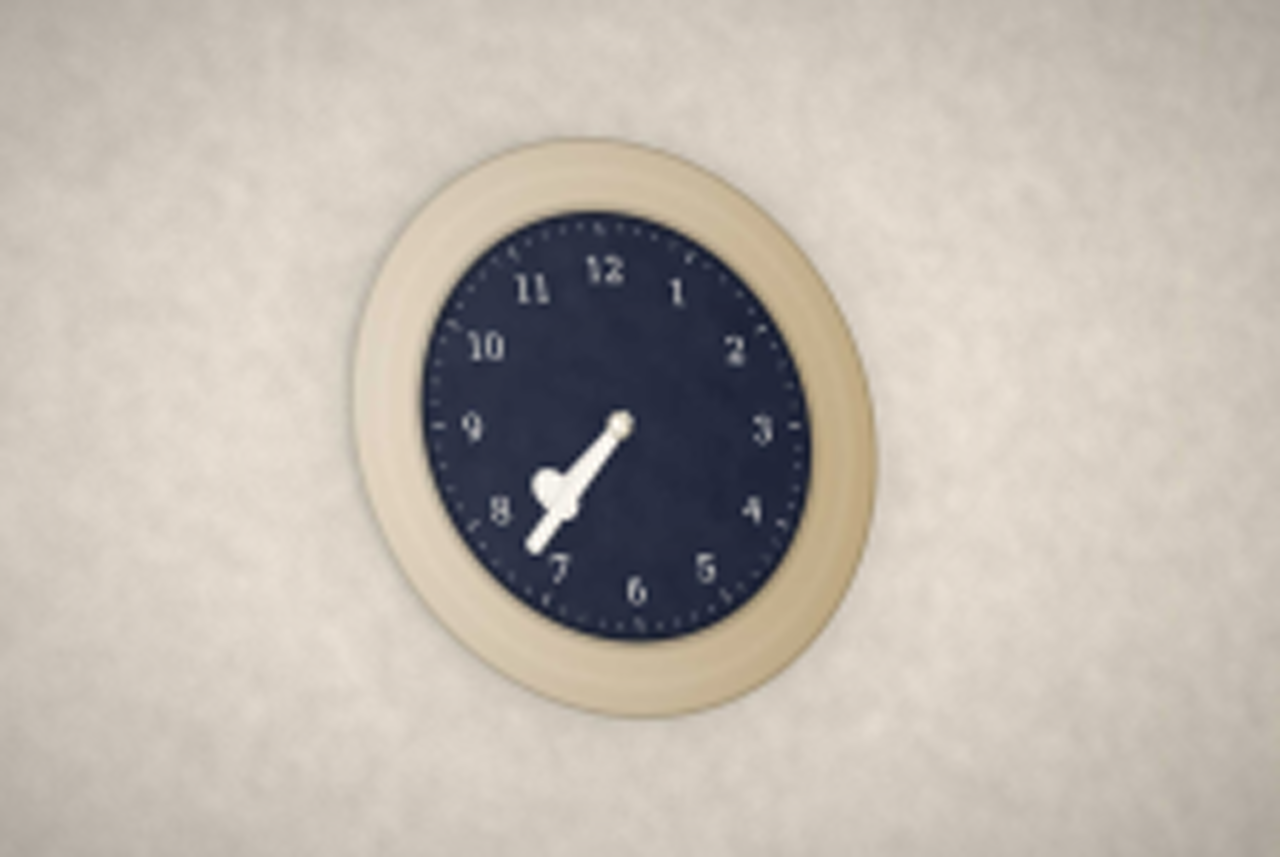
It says 7.37
